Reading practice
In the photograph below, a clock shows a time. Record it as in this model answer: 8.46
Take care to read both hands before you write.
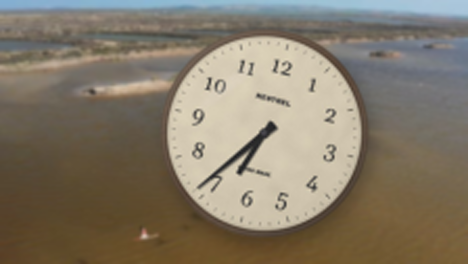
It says 6.36
